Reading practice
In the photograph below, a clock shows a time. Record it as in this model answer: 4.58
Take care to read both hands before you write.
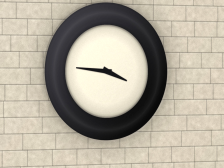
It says 3.46
